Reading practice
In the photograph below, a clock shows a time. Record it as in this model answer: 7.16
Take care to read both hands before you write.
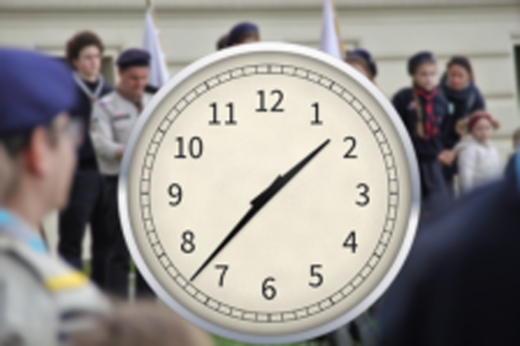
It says 1.37
